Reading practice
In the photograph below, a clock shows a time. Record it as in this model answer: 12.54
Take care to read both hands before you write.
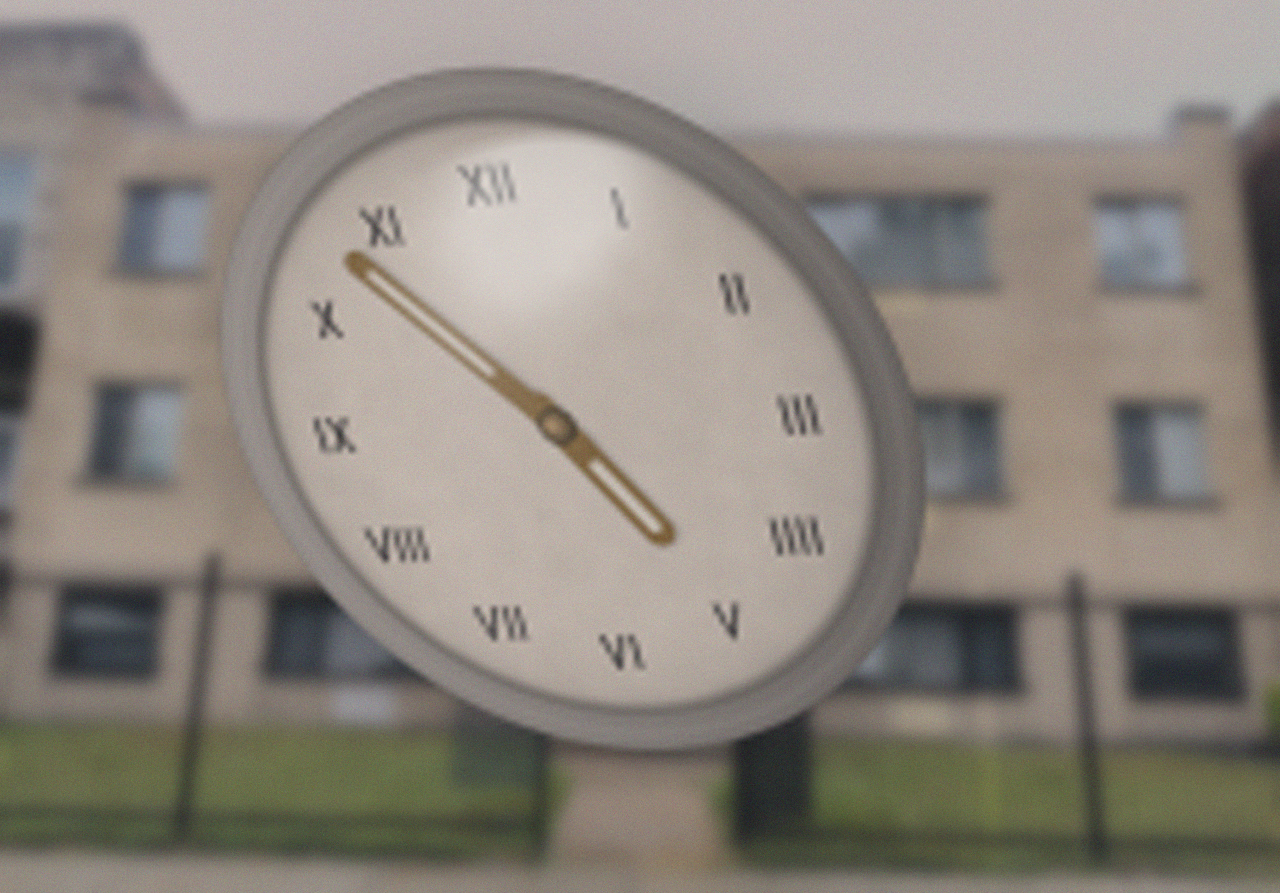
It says 4.53
